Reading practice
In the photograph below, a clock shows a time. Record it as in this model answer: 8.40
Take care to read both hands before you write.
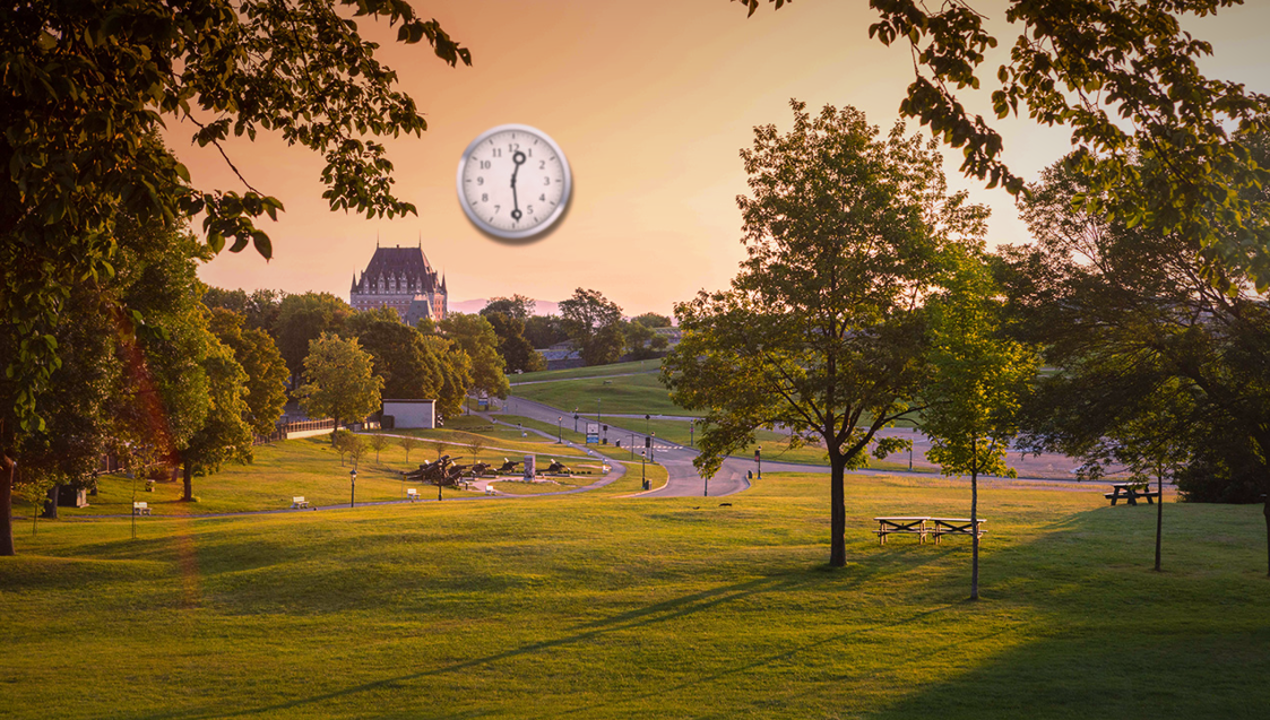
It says 12.29
